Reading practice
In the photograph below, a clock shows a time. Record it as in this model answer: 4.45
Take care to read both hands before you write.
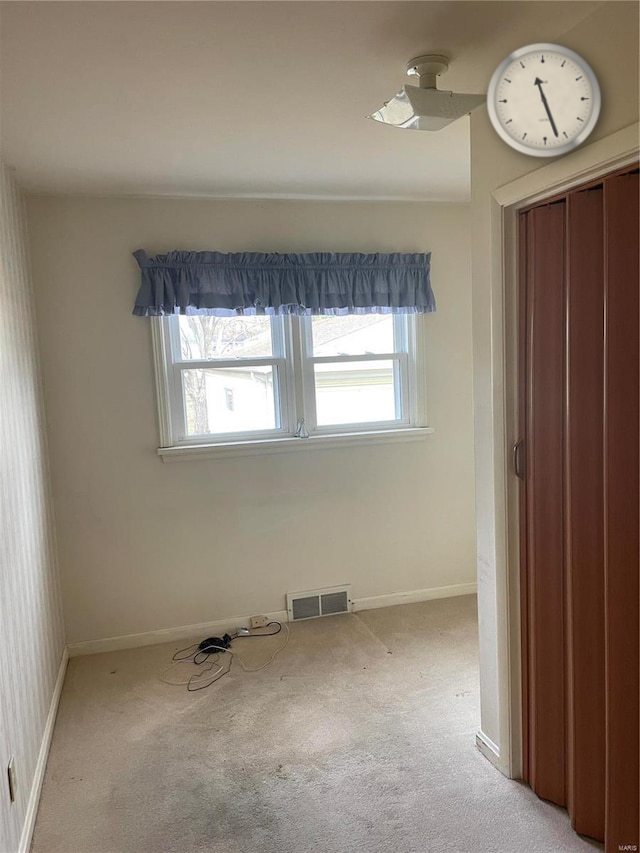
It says 11.27
